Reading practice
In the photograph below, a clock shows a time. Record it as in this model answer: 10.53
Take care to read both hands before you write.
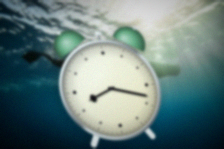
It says 8.18
